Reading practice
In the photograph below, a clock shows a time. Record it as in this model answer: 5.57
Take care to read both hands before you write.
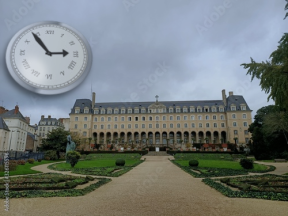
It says 2.54
